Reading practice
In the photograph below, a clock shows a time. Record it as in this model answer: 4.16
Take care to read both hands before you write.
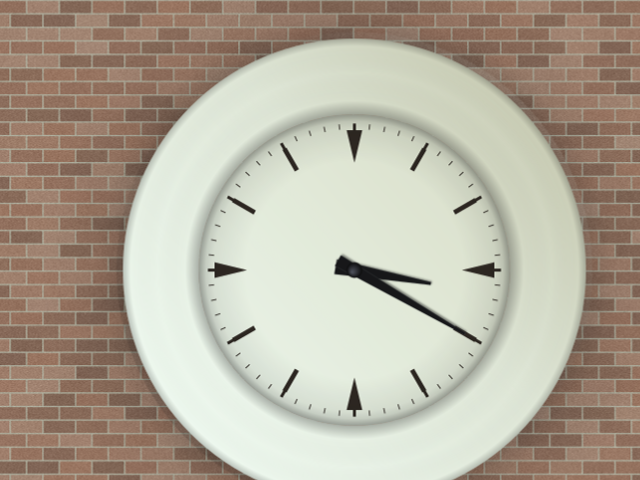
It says 3.20
